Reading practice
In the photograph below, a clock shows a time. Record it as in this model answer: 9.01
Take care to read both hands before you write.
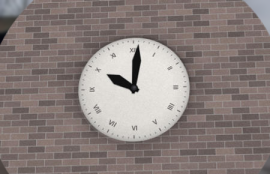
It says 10.01
